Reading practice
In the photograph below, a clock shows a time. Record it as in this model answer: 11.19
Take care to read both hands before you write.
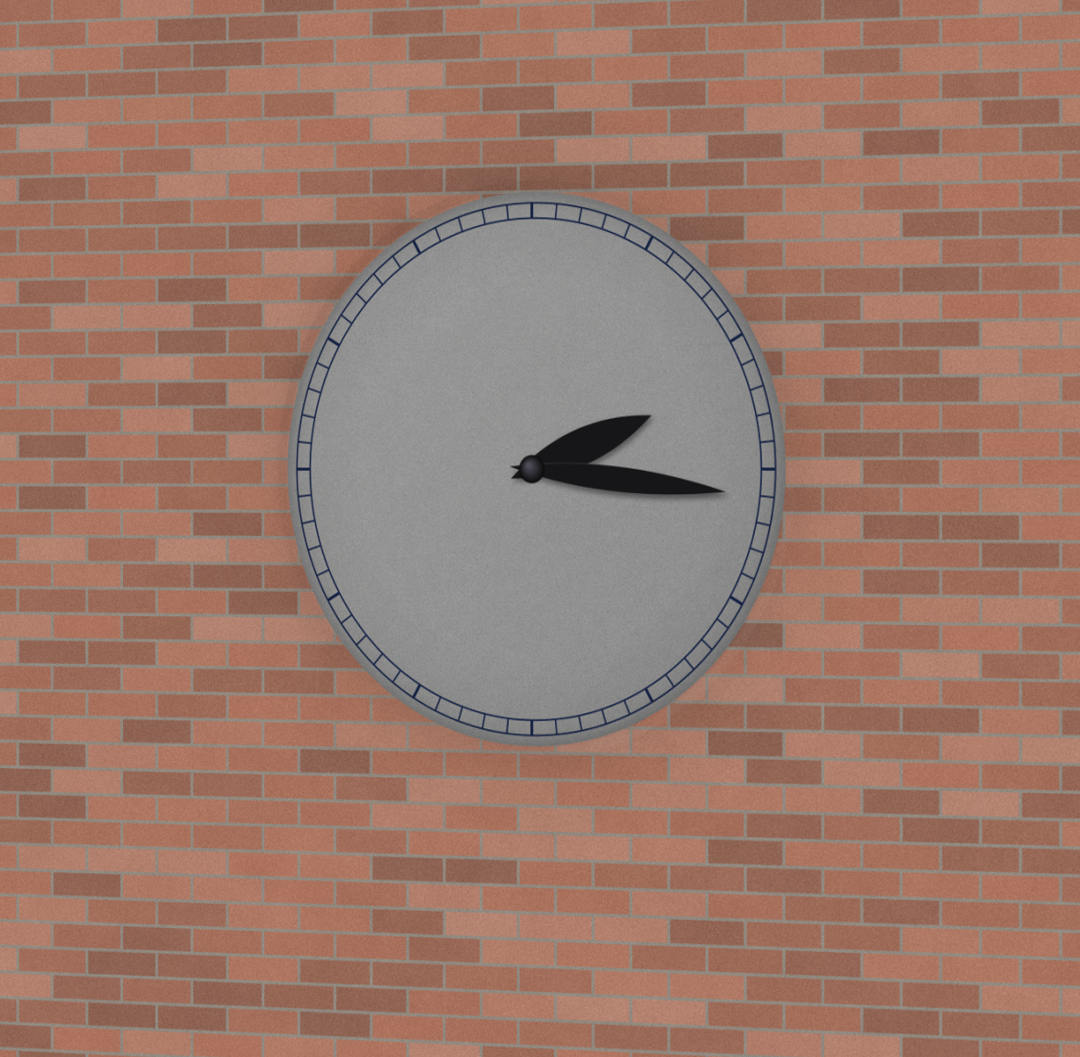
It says 2.16
